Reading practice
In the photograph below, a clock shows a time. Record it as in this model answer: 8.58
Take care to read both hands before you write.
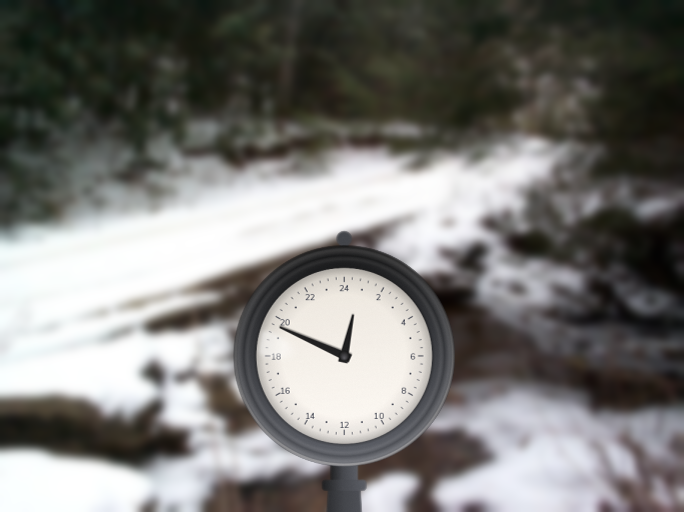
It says 0.49
